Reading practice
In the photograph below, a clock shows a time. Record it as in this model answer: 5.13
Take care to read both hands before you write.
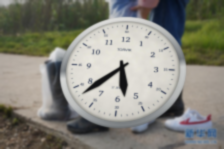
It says 5.38
